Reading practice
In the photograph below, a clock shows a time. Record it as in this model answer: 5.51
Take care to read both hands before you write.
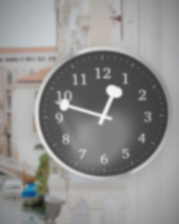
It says 12.48
